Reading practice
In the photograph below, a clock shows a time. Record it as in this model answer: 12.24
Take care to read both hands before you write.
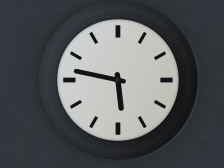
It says 5.47
